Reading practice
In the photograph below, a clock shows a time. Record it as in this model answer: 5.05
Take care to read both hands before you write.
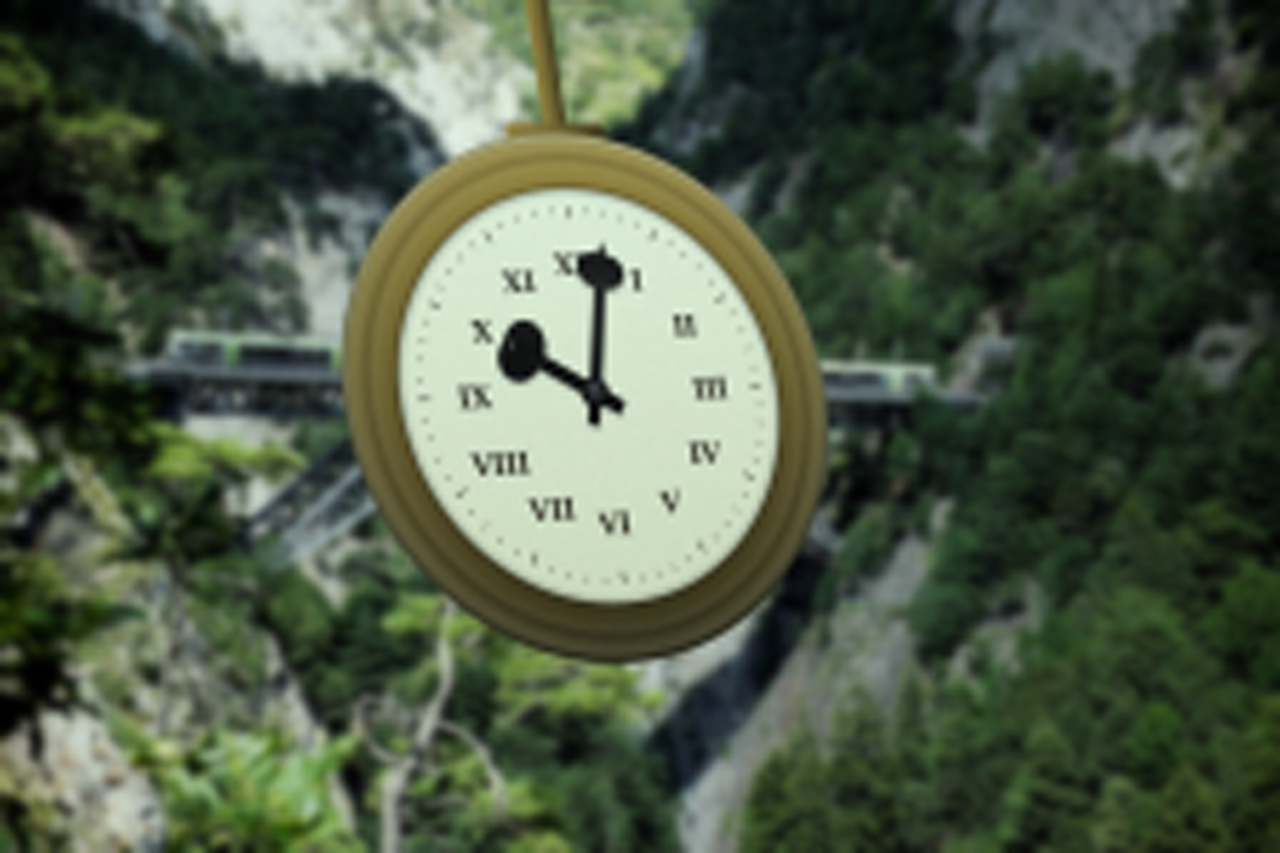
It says 10.02
